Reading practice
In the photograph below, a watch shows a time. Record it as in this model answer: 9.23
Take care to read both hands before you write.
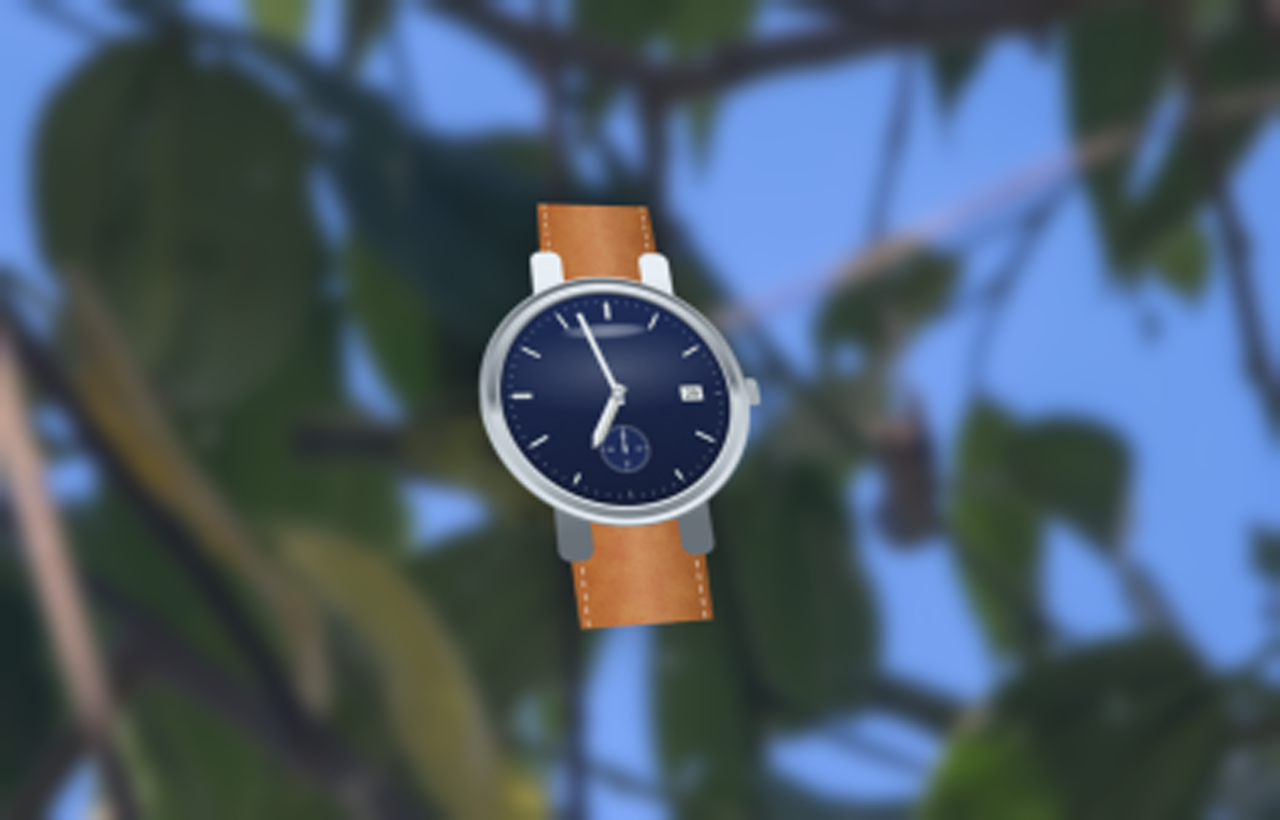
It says 6.57
